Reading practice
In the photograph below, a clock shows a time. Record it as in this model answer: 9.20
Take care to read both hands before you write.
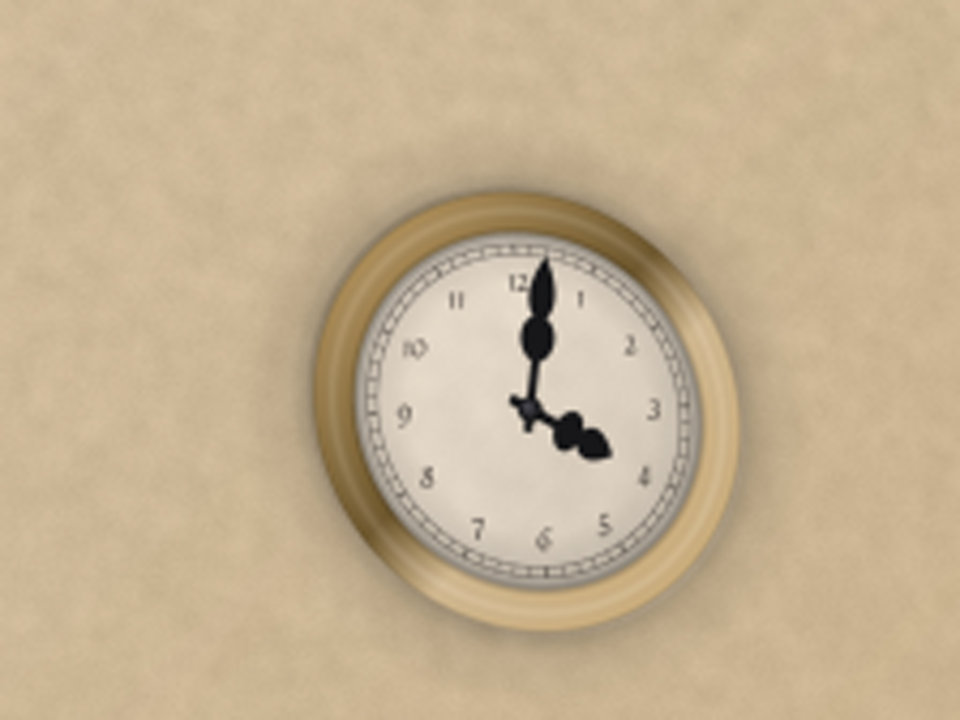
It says 4.02
